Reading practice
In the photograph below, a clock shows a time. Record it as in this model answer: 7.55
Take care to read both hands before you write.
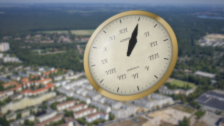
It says 1.05
